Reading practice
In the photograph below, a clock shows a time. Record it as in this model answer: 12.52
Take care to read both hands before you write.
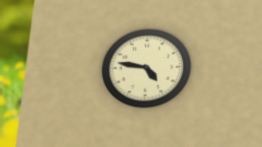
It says 4.47
